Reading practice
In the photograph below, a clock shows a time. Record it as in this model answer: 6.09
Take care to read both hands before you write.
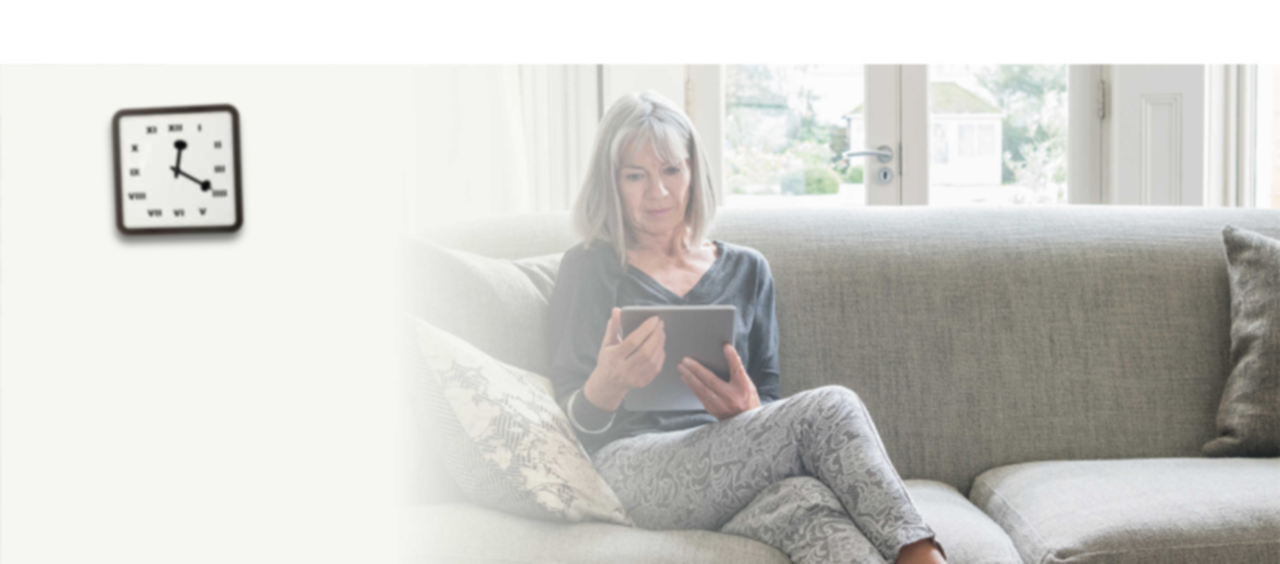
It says 12.20
